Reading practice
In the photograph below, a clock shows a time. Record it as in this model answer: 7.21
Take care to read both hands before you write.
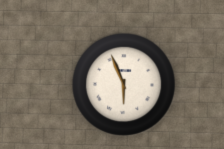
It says 5.56
